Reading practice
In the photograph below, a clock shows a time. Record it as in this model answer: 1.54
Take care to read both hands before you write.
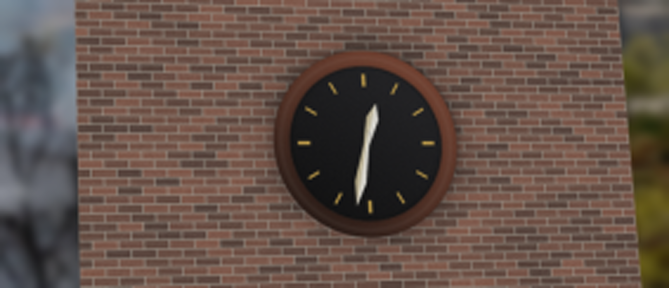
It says 12.32
